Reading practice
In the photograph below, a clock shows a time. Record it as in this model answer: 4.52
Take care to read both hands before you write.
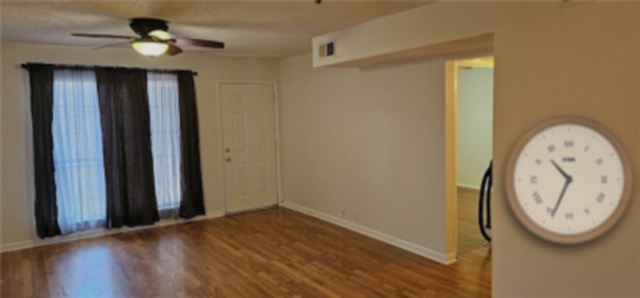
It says 10.34
